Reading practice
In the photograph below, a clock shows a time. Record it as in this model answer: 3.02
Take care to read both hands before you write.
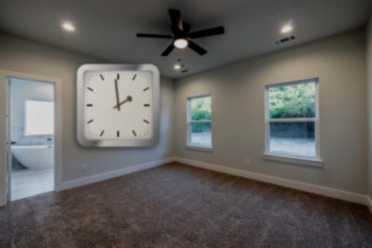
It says 1.59
